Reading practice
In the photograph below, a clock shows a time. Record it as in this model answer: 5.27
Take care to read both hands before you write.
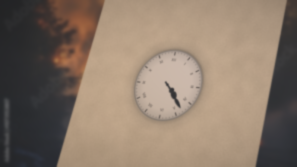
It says 4.23
